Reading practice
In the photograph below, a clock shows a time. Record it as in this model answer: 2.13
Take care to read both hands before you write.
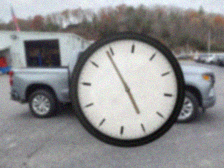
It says 4.54
